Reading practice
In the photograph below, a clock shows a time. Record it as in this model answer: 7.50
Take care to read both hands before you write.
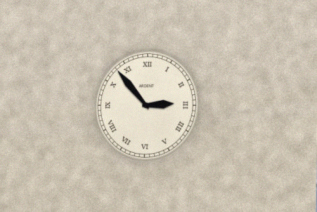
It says 2.53
